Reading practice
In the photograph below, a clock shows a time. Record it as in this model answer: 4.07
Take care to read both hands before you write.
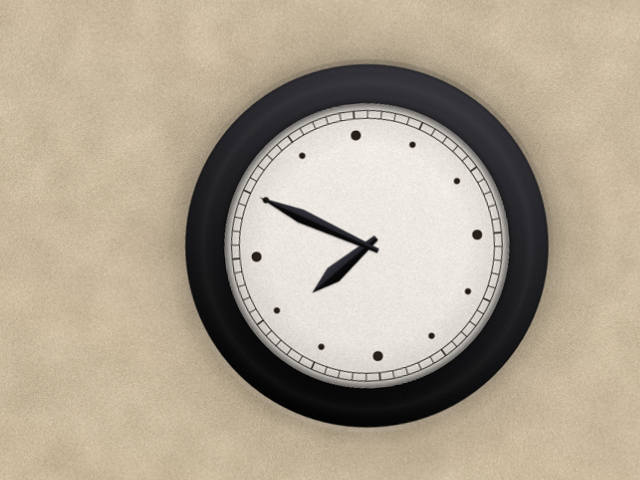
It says 7.50
